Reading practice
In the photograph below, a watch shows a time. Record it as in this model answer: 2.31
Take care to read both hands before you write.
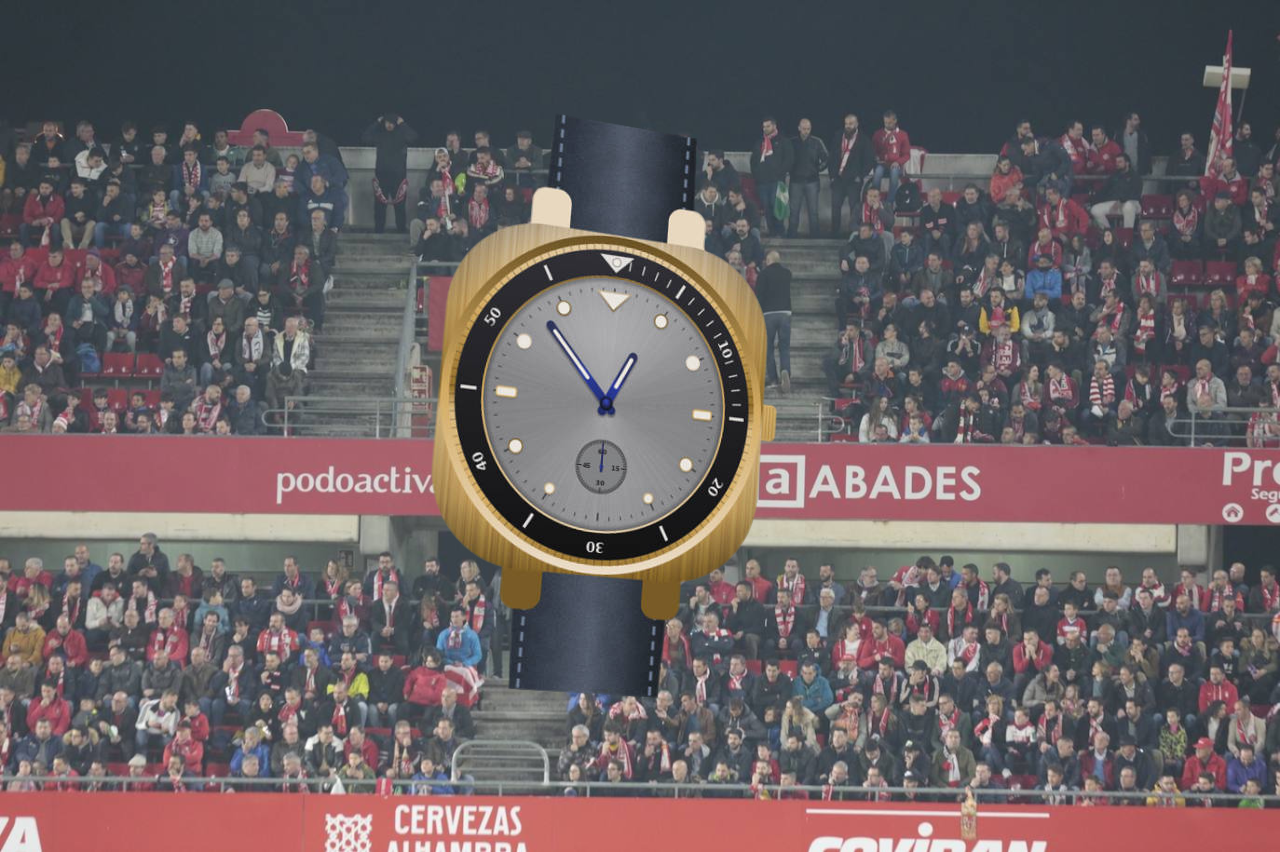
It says 12.53
